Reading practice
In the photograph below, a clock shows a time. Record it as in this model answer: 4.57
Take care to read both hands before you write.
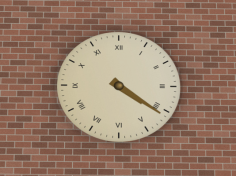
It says 4.21
